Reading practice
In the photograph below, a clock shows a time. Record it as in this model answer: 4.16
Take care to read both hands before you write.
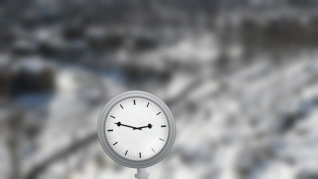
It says 2.48
